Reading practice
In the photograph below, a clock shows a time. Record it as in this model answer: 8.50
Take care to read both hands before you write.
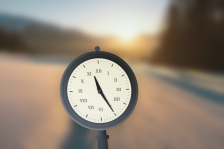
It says 11.25
